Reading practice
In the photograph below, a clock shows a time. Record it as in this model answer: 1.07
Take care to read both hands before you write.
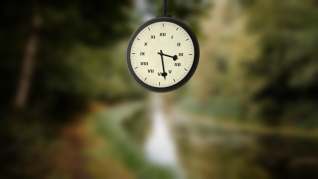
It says 3.28
